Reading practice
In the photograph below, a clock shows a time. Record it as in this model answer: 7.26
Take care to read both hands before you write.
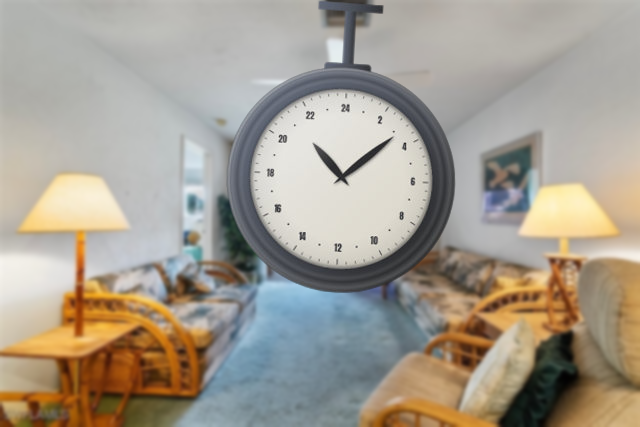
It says 21.08
